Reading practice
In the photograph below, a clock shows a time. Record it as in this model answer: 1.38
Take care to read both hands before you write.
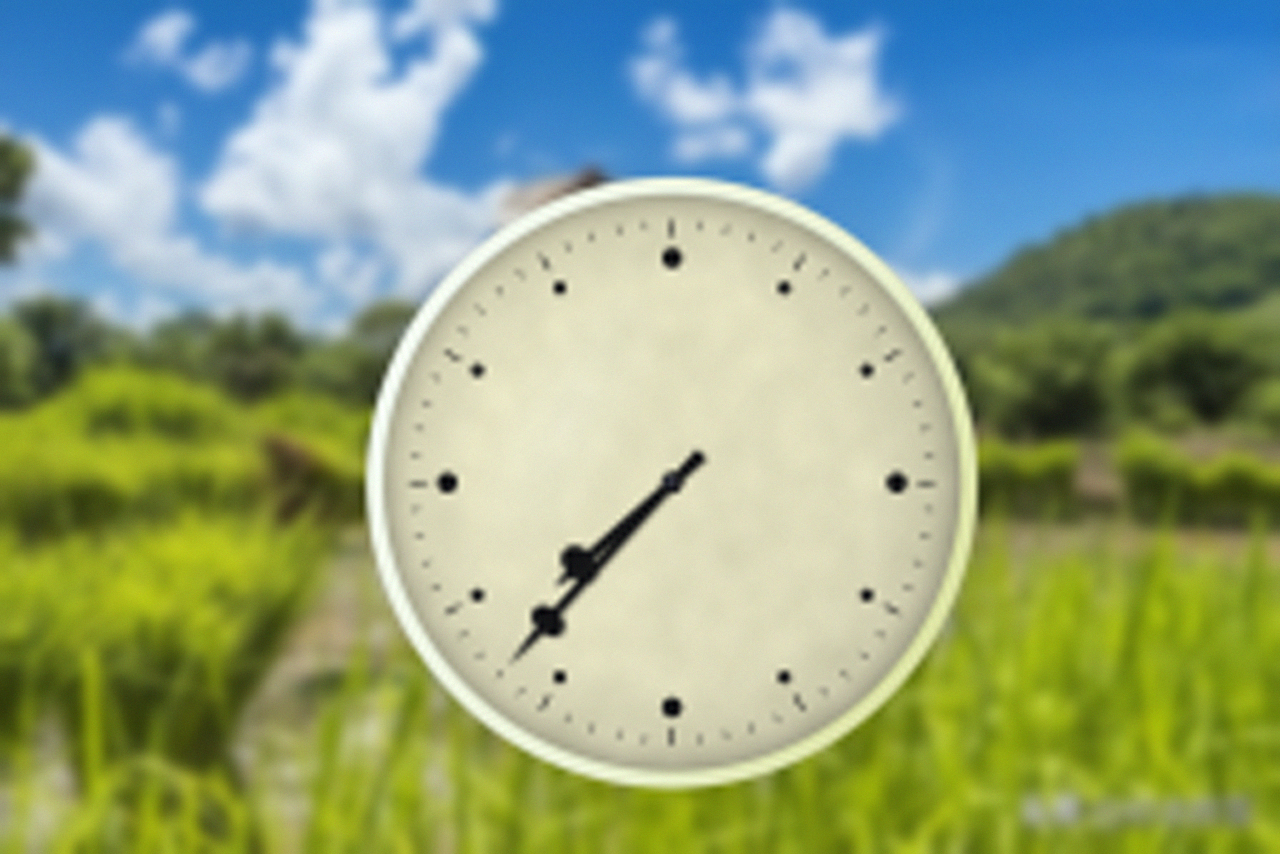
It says 7.37
